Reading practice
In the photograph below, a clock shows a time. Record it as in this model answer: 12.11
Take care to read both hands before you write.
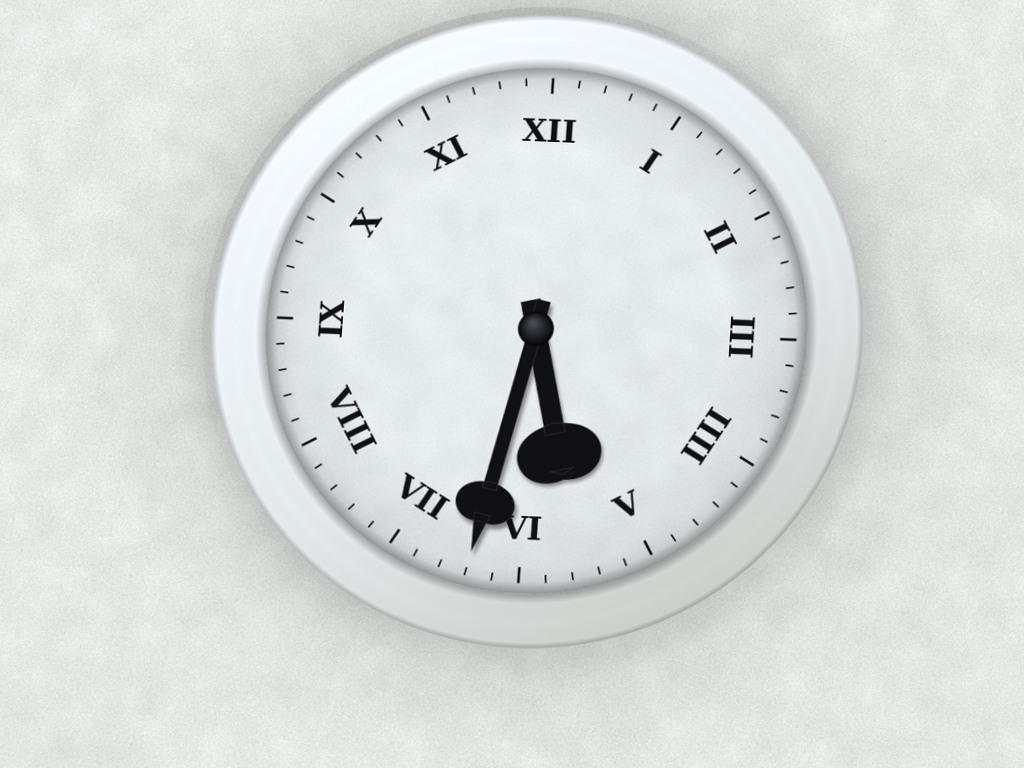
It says 5.32
